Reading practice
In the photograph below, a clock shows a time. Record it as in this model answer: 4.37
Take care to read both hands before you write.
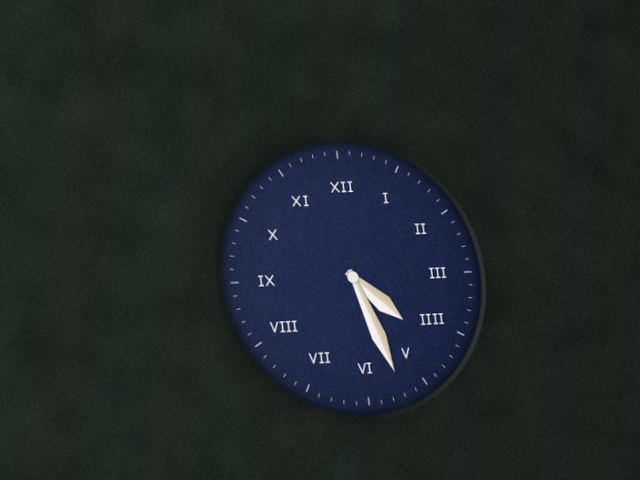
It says 4.27
